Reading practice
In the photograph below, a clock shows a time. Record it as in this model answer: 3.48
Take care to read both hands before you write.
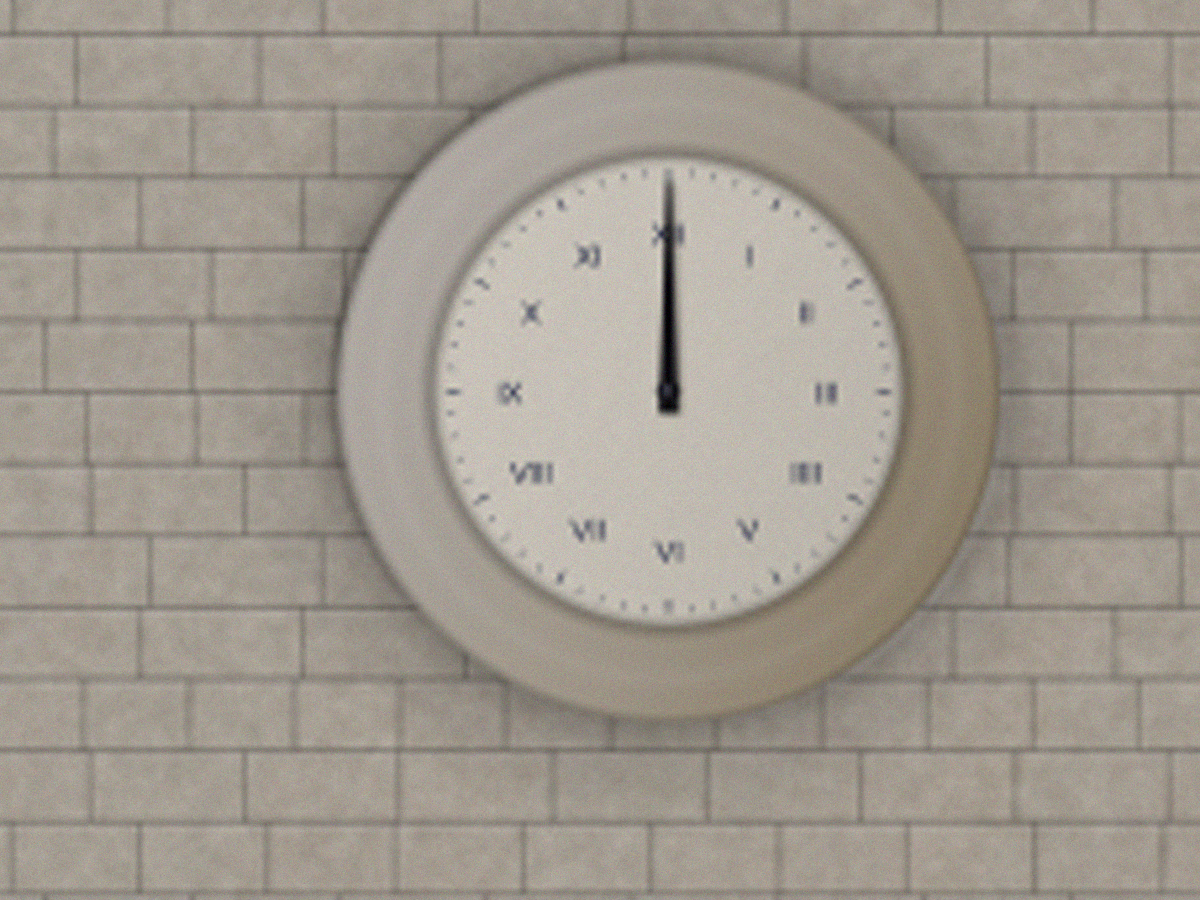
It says 12.00
